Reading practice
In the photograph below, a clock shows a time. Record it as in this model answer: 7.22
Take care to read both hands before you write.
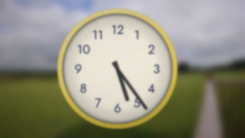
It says 5.24
